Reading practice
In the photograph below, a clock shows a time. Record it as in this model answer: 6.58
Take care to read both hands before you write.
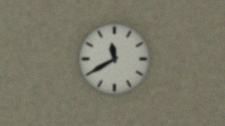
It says 11.40
